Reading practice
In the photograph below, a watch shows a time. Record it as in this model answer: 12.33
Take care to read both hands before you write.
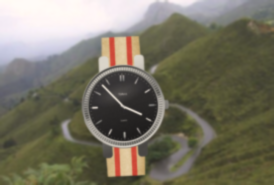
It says 3.53
